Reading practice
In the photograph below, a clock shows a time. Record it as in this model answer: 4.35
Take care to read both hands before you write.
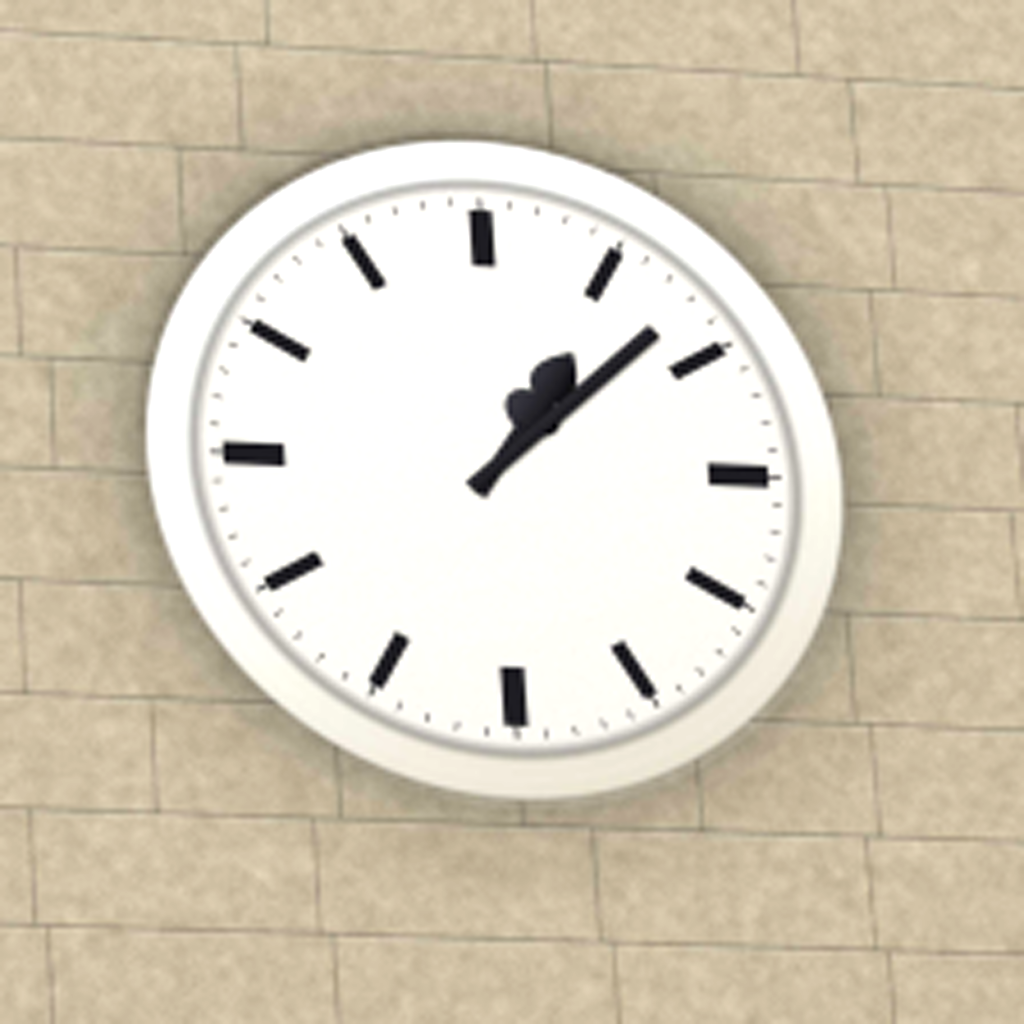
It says 1.08
